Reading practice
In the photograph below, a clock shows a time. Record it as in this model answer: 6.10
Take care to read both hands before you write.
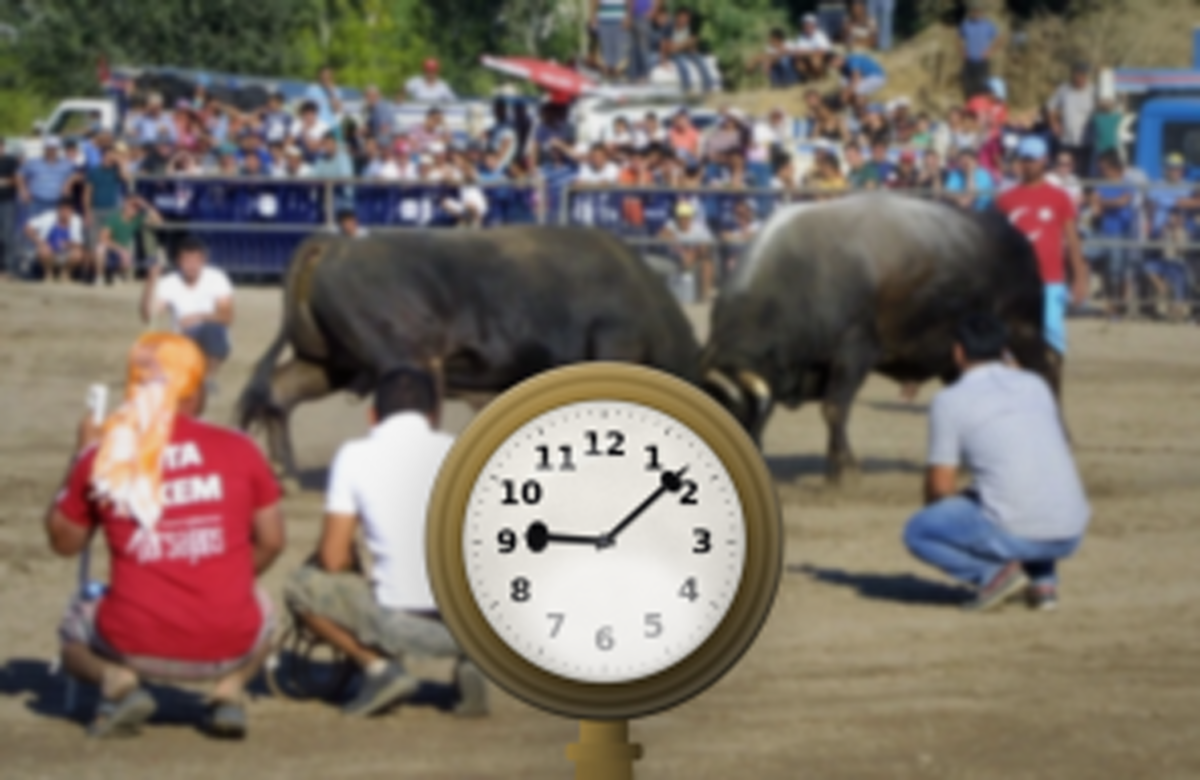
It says 9.08
